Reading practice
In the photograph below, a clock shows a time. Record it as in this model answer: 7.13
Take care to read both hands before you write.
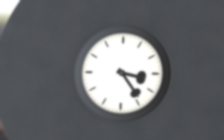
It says 3.24
